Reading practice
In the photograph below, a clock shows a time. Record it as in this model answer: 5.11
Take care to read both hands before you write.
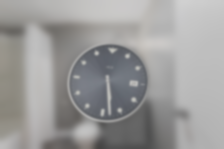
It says 5.28
